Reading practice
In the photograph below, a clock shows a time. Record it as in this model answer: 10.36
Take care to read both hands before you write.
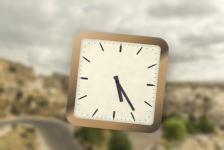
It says 5.24
